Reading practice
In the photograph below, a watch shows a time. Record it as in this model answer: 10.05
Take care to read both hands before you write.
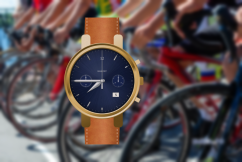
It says 7.45
